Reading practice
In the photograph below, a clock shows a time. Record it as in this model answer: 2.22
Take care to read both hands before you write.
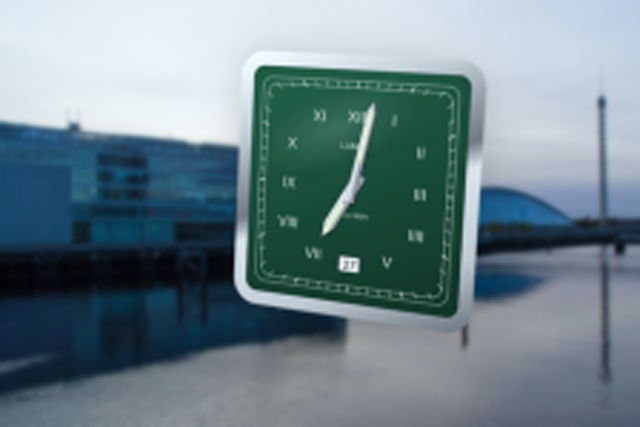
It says 7.02
